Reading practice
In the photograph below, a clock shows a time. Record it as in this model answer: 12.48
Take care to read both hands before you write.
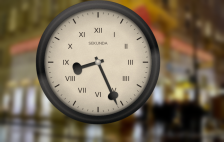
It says 8.26
